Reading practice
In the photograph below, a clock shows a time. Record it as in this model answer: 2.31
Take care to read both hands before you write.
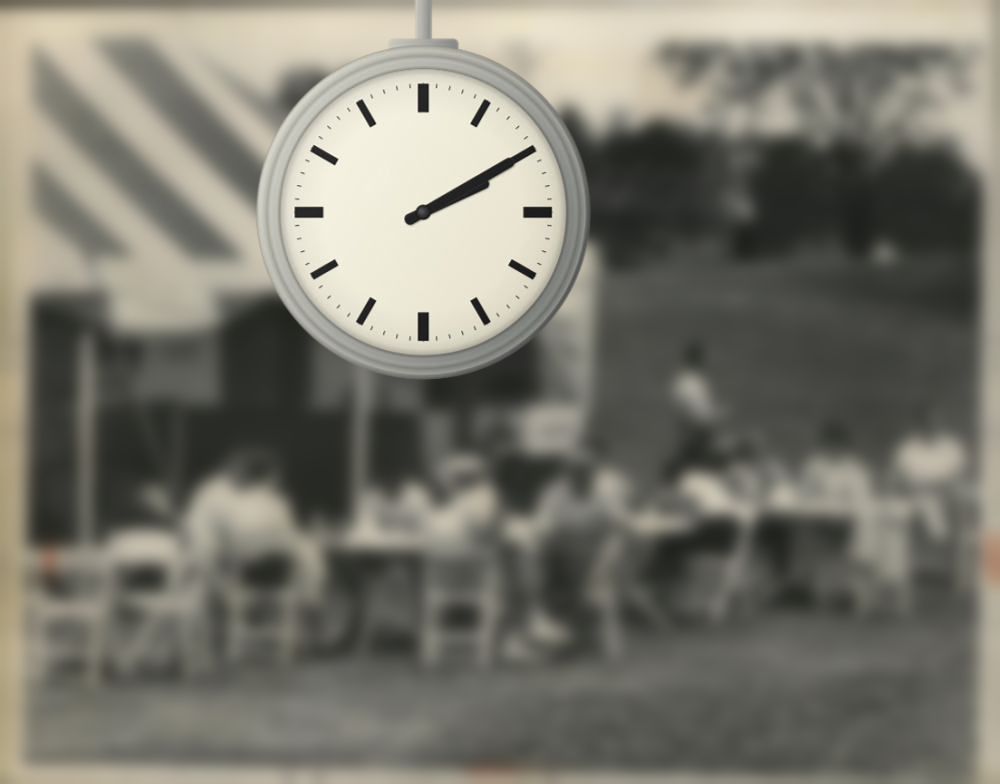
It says 2.10
